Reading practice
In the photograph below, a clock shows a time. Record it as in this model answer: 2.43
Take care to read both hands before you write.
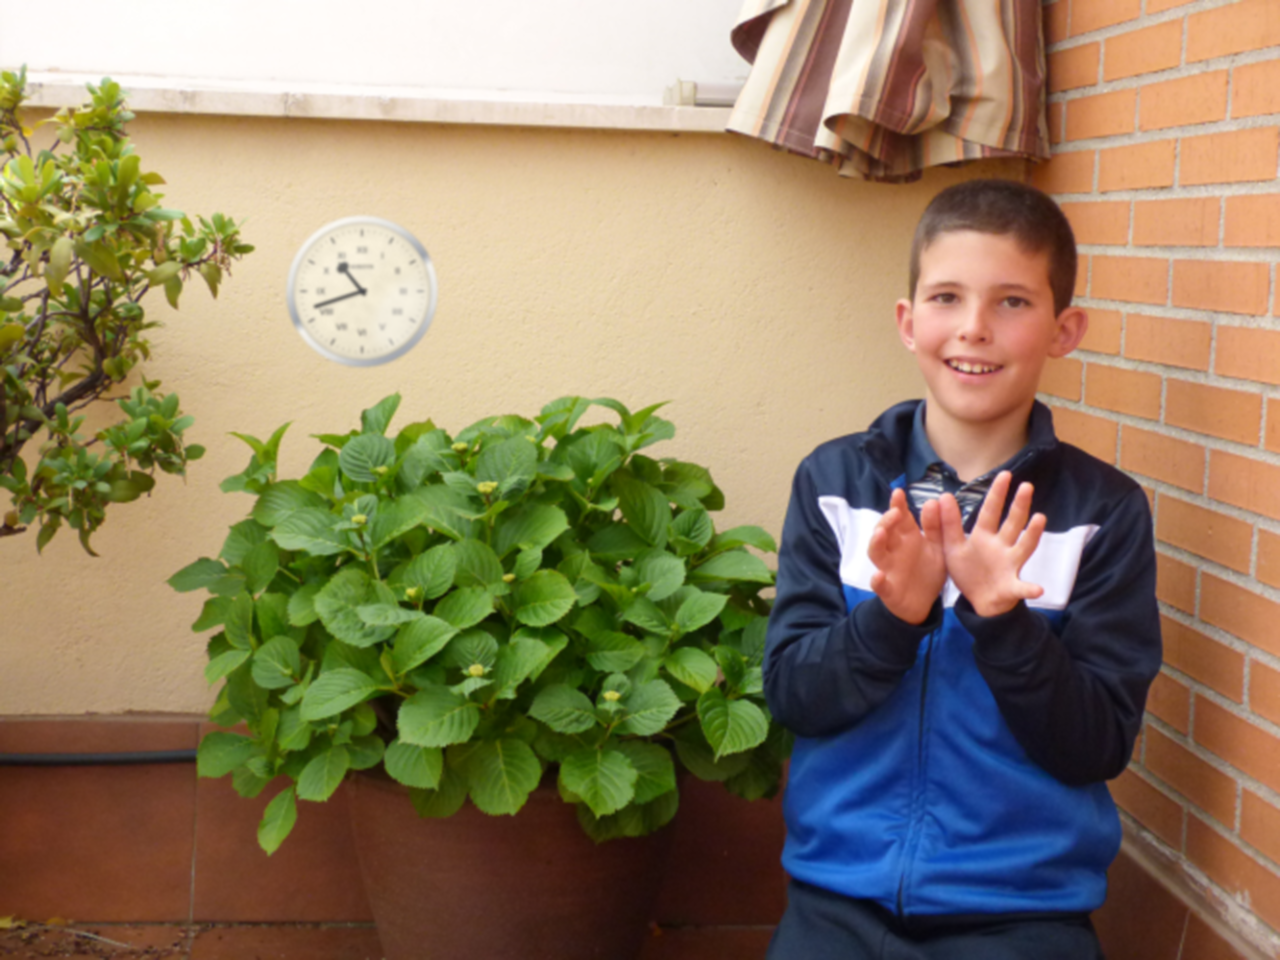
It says 10.42
